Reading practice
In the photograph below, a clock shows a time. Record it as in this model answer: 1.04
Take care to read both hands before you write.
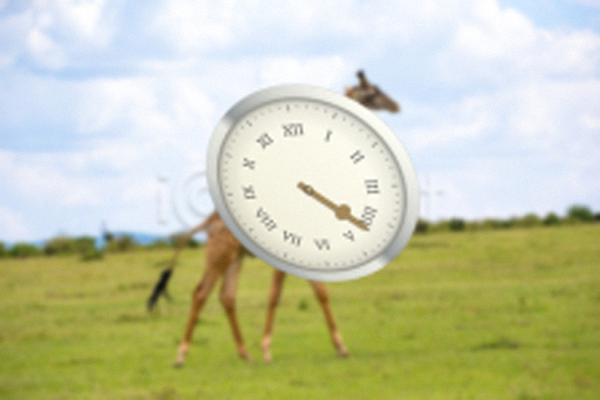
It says 4.22
